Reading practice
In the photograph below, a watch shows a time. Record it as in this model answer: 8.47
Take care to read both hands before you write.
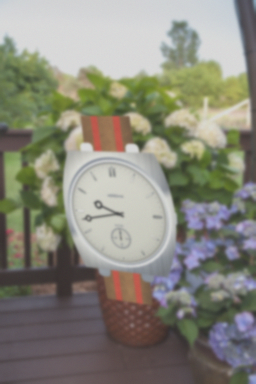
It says 9.43
